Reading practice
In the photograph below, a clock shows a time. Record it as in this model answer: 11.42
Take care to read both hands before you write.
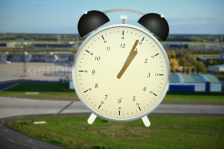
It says 1.04
